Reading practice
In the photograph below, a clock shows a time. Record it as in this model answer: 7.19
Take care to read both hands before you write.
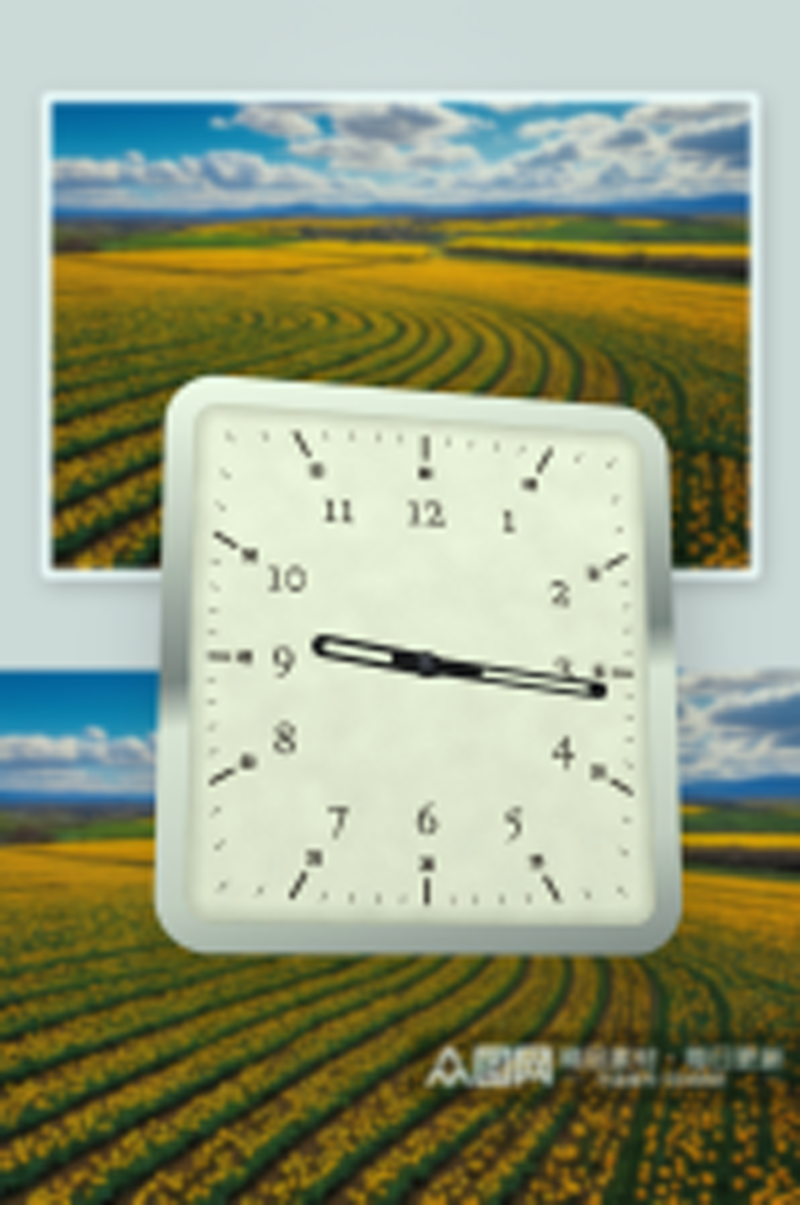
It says 9.16
